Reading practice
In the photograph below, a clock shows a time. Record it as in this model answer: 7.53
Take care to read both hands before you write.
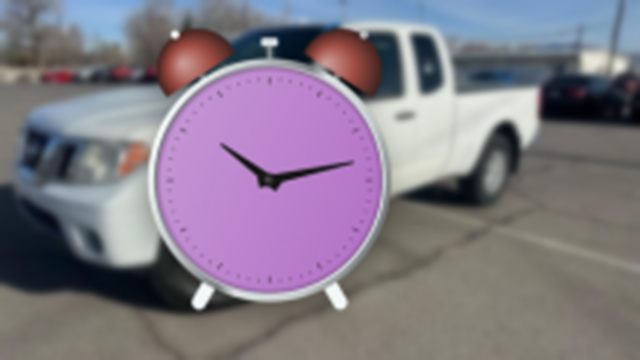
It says 10.13
